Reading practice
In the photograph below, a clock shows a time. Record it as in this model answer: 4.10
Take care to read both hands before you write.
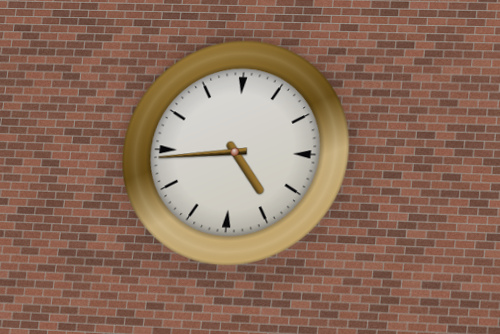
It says 4.44
